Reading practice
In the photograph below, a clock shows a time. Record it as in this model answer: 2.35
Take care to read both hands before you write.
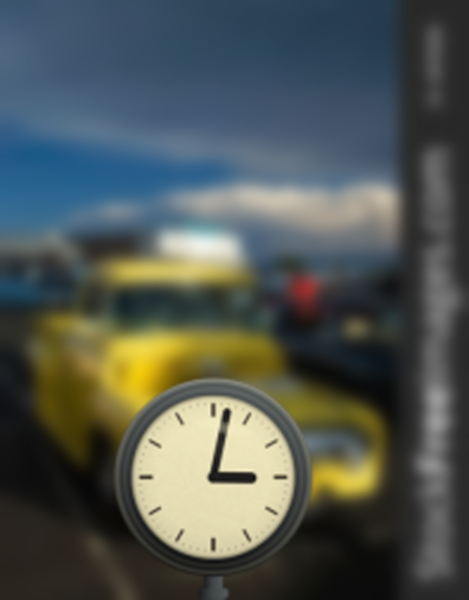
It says 3.02
